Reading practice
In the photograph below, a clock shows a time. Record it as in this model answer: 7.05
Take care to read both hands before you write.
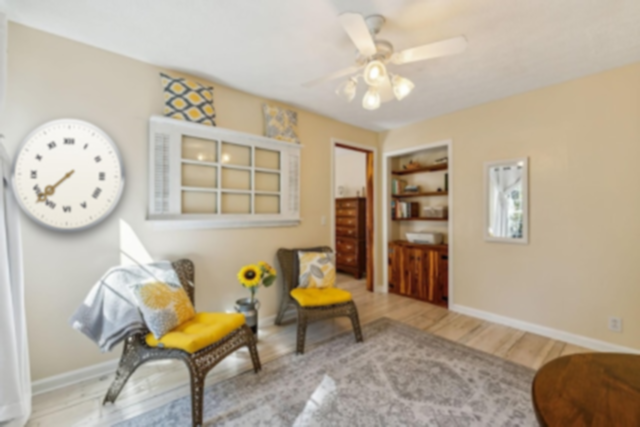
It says 7.38
